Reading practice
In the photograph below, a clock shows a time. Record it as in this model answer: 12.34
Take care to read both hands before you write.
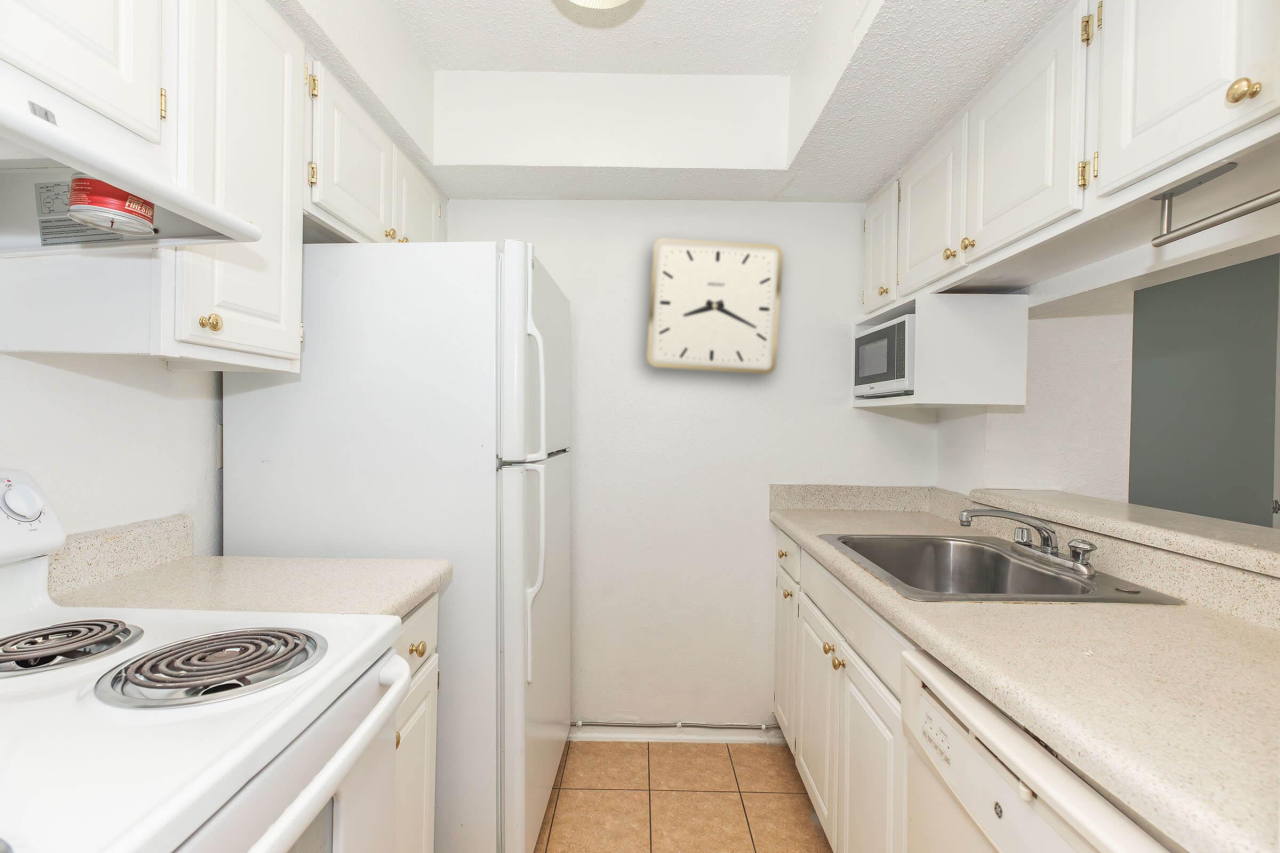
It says 8.19
